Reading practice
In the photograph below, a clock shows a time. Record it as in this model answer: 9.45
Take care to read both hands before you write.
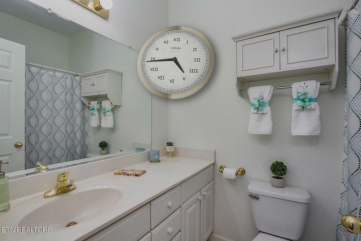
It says 4.44
